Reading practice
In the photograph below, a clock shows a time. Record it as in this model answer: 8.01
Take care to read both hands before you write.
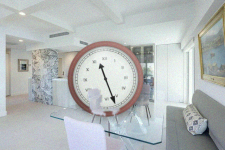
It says 11.27
